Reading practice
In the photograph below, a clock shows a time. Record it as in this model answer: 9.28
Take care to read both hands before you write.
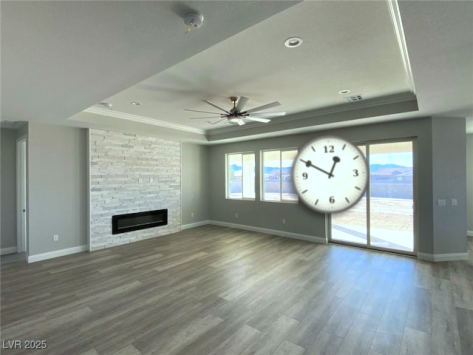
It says 12.50
